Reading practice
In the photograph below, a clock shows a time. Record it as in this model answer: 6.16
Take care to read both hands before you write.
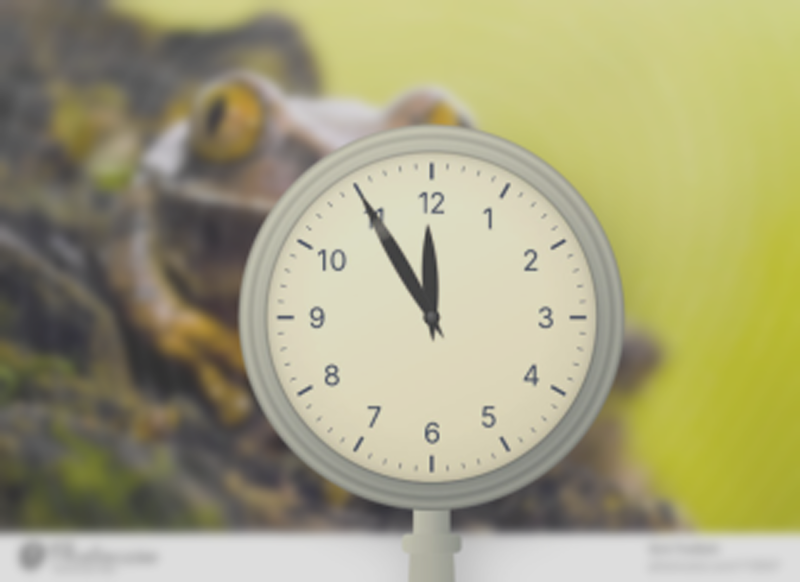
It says 11.55
